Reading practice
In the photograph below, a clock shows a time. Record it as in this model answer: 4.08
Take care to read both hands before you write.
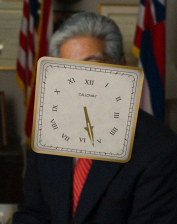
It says 5.27
